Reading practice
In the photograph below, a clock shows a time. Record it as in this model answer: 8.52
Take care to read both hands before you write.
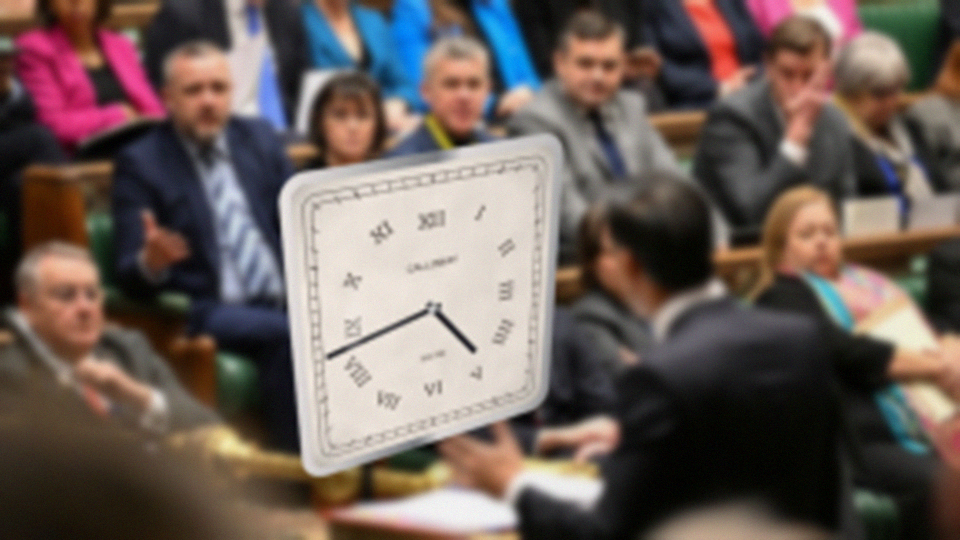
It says 4.43
